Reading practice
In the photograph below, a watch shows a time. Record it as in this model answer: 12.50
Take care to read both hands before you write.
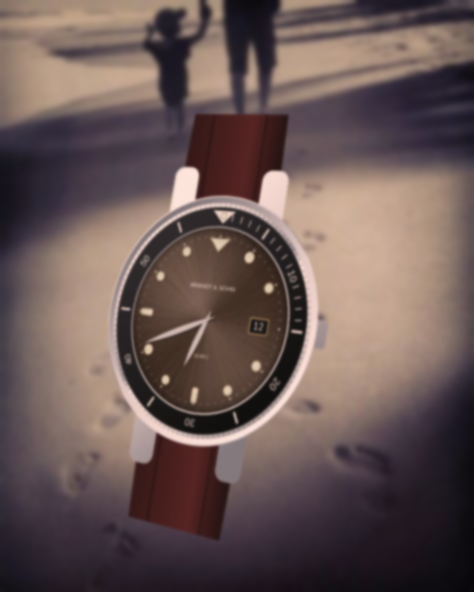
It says 6.41
